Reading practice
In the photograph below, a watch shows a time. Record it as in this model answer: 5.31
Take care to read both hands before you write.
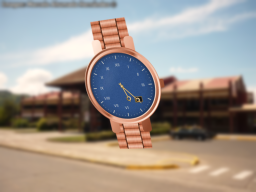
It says 5.23
